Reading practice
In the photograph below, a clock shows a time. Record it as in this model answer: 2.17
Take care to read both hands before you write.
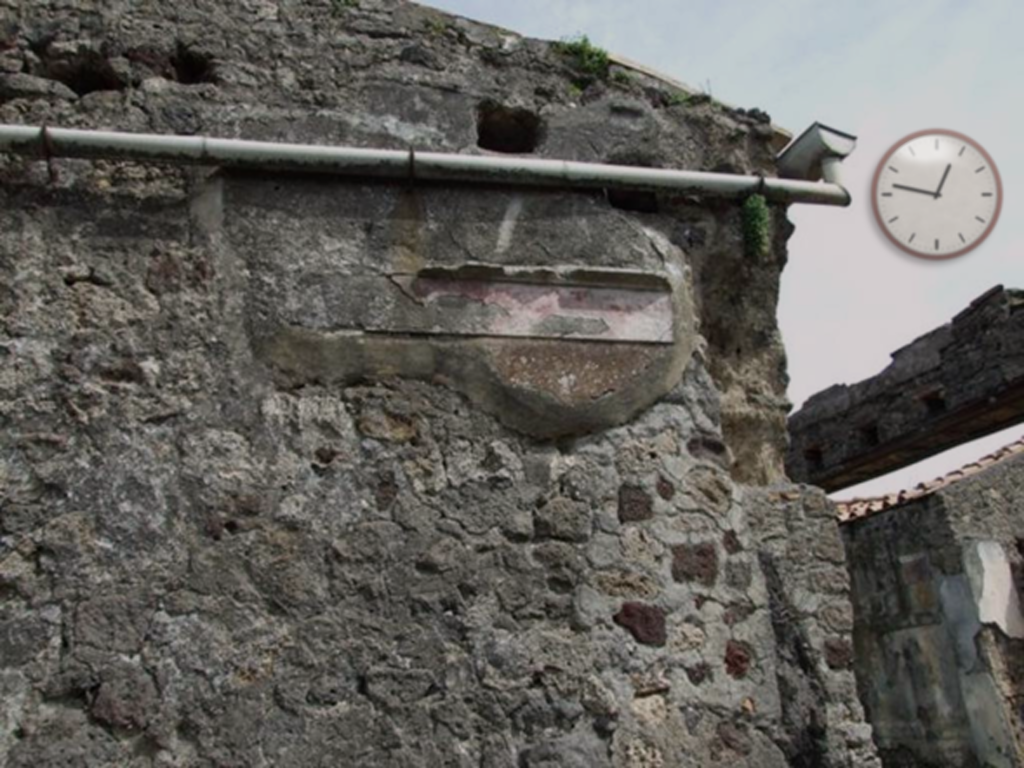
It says 12.47
